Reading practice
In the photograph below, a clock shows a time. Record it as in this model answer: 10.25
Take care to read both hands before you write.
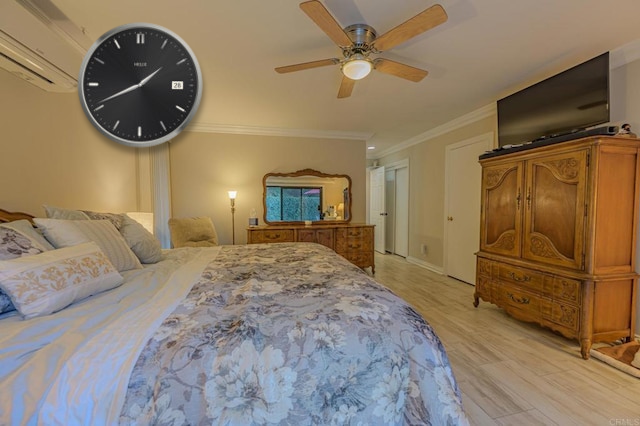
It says 1.41
